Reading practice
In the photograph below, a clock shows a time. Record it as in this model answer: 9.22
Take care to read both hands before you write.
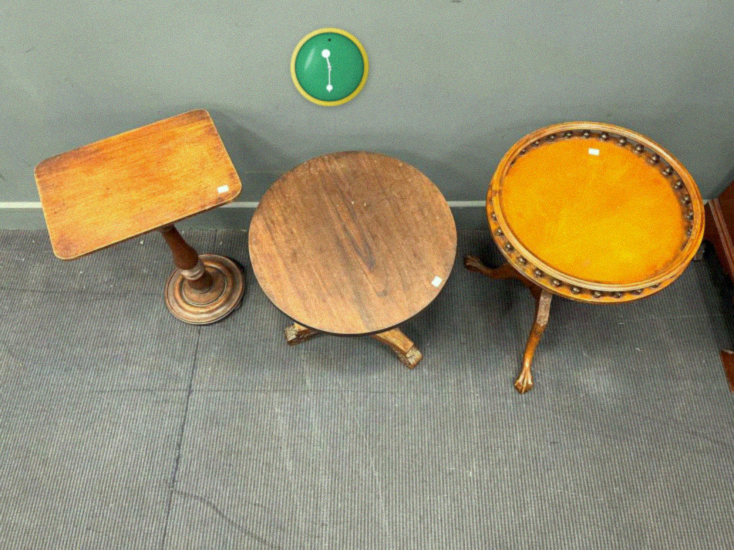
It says 11.30
